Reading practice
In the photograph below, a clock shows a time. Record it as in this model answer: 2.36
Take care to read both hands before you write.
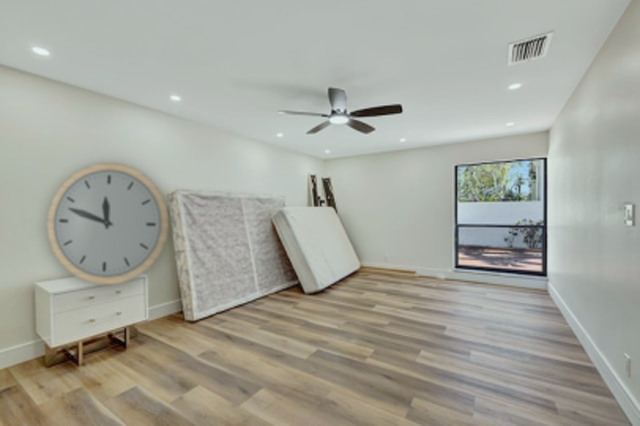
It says 11.48
